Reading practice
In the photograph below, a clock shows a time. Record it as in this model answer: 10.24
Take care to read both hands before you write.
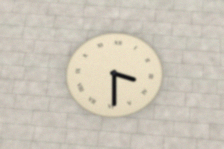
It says 3.29
